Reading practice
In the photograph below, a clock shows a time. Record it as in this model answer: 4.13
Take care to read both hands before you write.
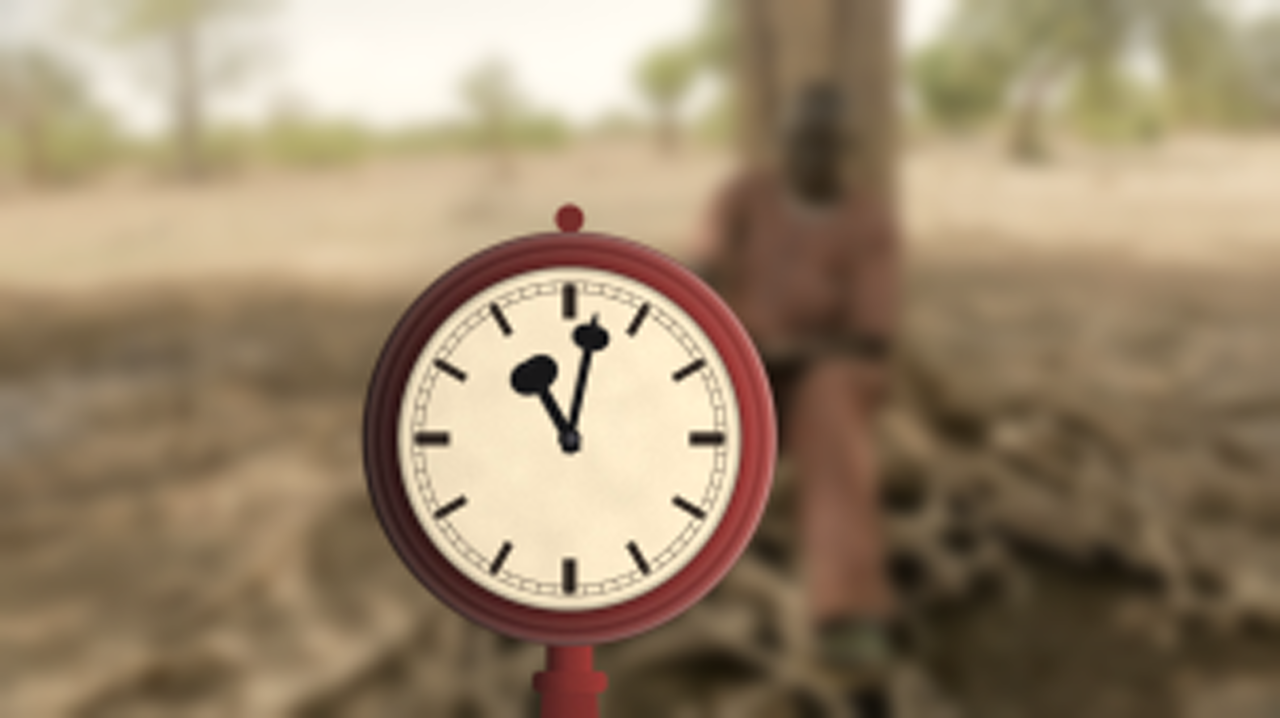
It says 11.02
